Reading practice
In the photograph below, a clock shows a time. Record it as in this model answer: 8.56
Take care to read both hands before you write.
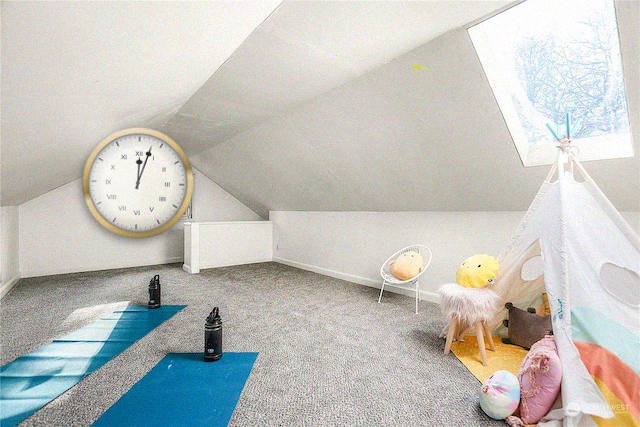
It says 12.03
